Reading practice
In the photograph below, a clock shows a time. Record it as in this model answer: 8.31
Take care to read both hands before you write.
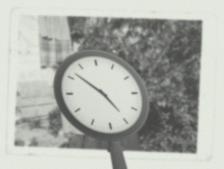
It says 4.52
